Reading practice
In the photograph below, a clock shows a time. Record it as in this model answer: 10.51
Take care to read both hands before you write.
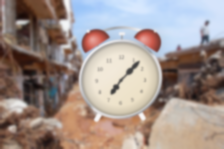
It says 7.07
